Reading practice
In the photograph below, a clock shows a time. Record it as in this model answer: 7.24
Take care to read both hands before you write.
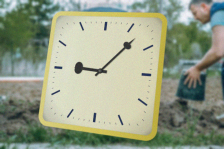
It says 9.07
